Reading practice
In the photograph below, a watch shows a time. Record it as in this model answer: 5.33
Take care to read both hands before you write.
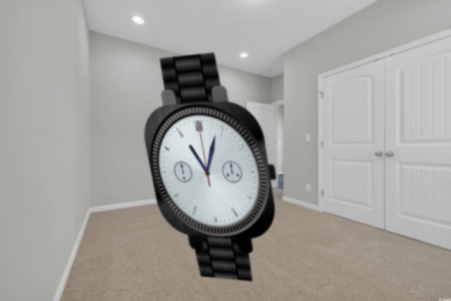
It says 11.04
